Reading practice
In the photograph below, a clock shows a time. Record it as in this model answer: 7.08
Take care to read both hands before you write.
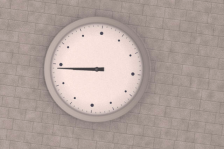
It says 8.44
